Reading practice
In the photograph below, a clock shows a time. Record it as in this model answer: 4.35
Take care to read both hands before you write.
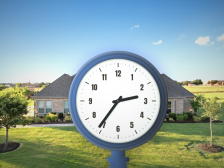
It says 2.36
